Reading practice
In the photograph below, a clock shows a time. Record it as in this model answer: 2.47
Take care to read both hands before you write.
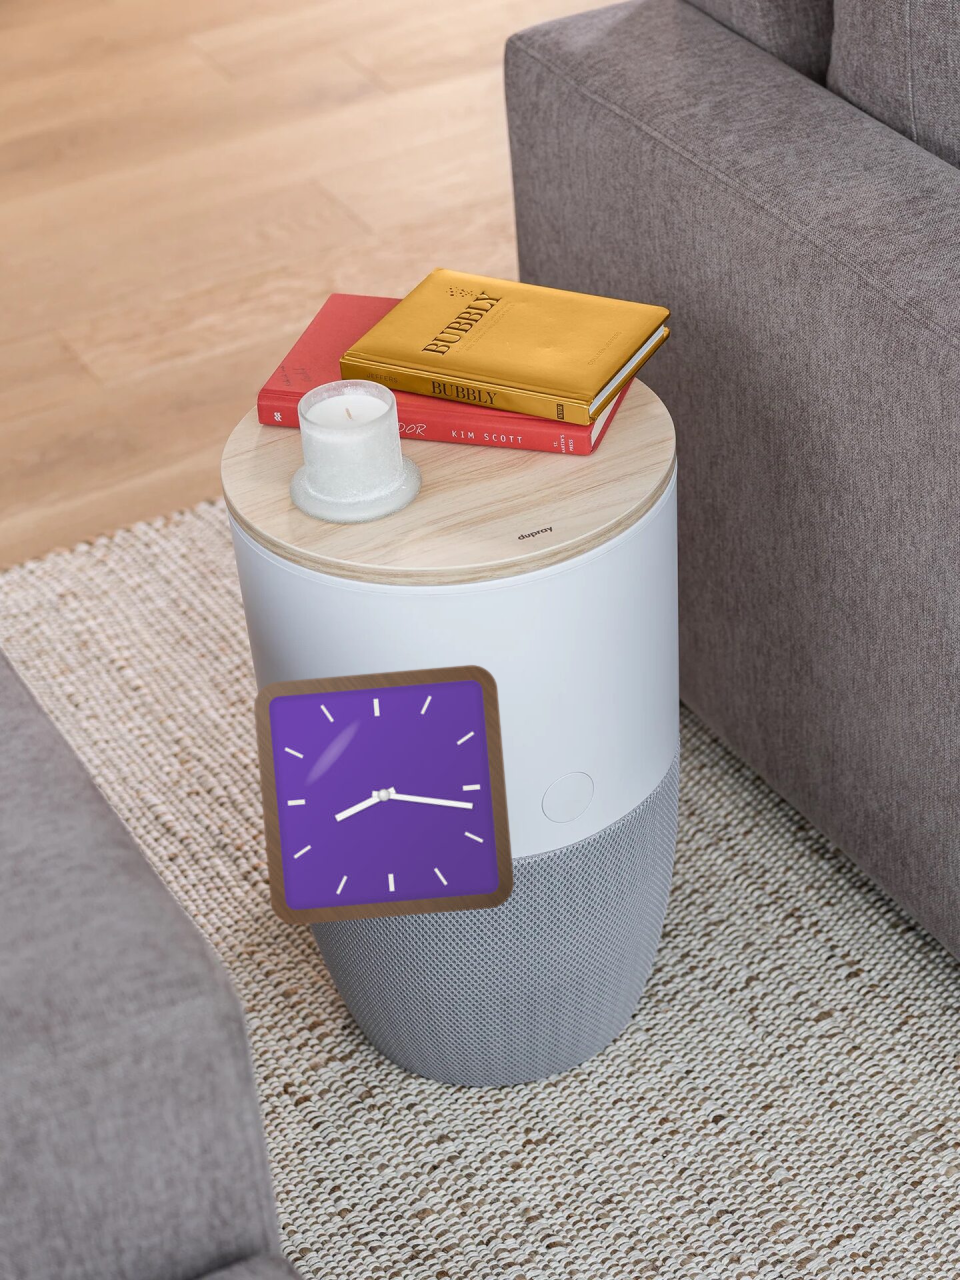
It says 8.17
